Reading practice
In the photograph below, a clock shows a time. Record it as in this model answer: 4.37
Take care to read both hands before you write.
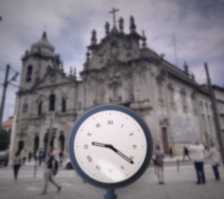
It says 9.21
